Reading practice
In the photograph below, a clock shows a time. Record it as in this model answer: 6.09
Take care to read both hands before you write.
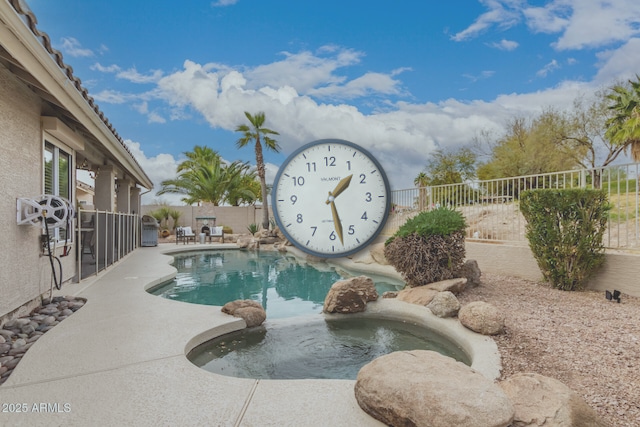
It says 1.28
